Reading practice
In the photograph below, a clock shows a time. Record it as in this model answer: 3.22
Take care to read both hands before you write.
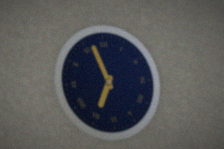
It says 6.57
